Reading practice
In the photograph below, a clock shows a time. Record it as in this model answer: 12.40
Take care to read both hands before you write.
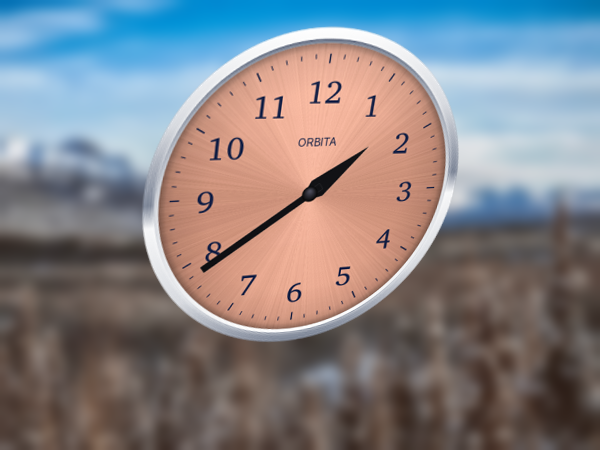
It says 1.39
